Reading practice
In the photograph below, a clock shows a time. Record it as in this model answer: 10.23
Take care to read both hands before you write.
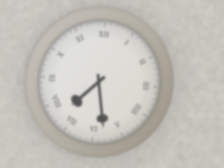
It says 7.28
